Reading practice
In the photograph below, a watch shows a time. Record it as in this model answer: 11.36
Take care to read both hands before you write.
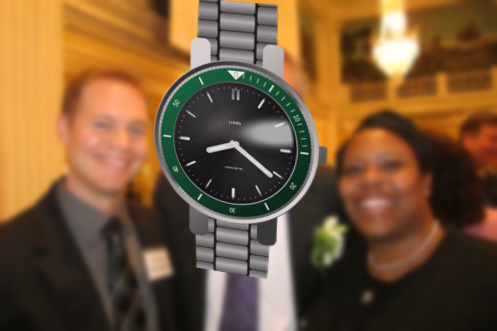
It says 8.21
